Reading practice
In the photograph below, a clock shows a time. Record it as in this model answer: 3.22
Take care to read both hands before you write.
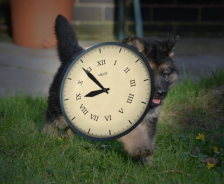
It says 8.54
